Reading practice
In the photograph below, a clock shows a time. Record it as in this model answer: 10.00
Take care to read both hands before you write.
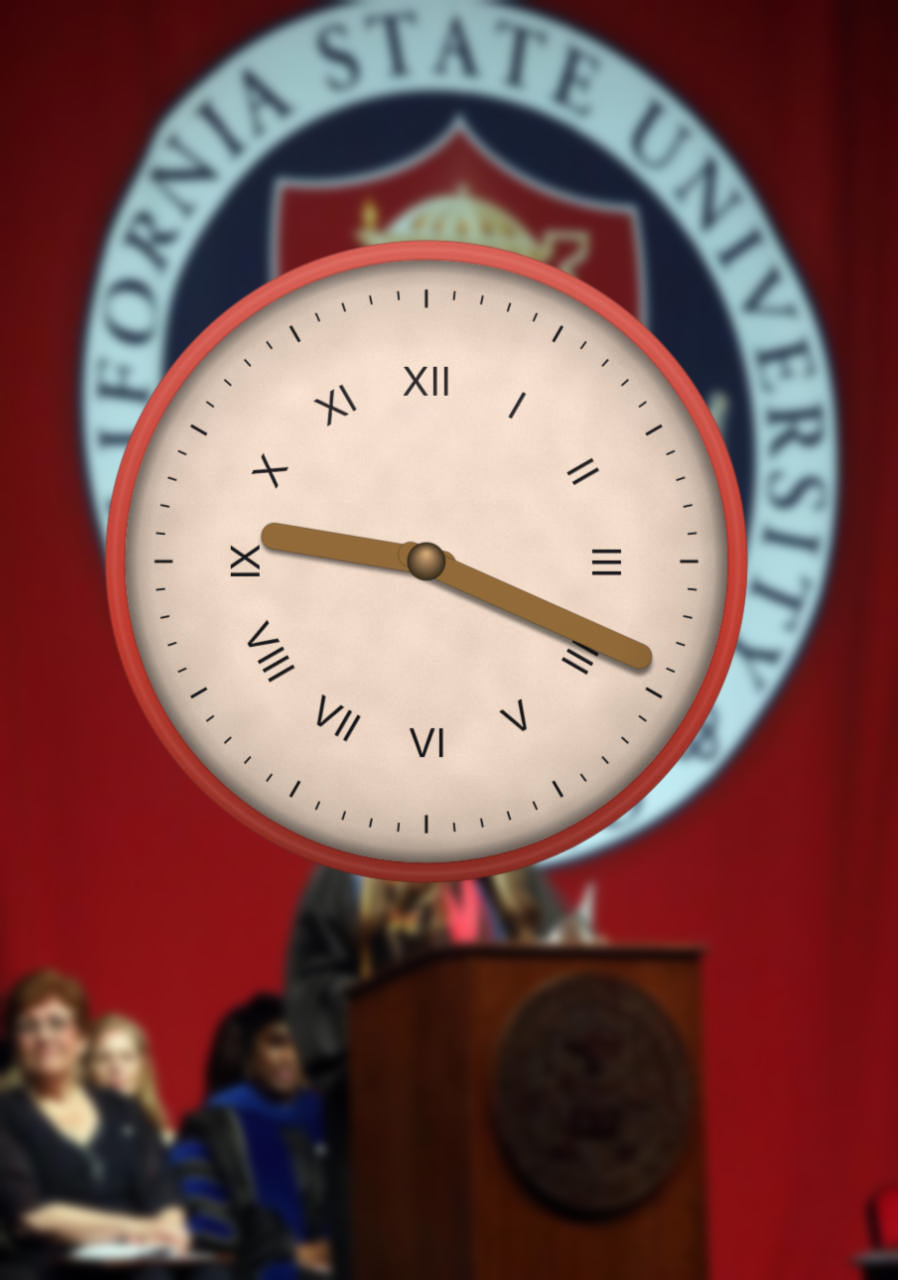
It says 9.19
